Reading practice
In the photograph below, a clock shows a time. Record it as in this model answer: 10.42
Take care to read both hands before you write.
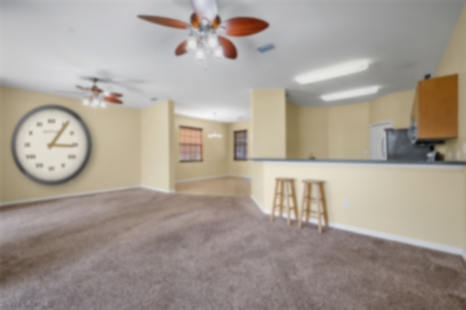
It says 3.06
